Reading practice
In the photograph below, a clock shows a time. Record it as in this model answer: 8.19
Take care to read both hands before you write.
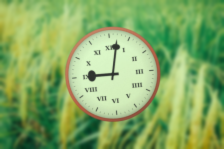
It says 9.02
